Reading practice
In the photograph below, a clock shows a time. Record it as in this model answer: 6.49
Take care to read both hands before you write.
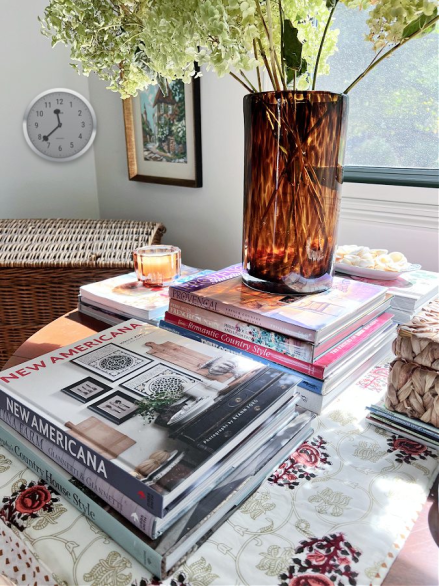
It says 11.38
